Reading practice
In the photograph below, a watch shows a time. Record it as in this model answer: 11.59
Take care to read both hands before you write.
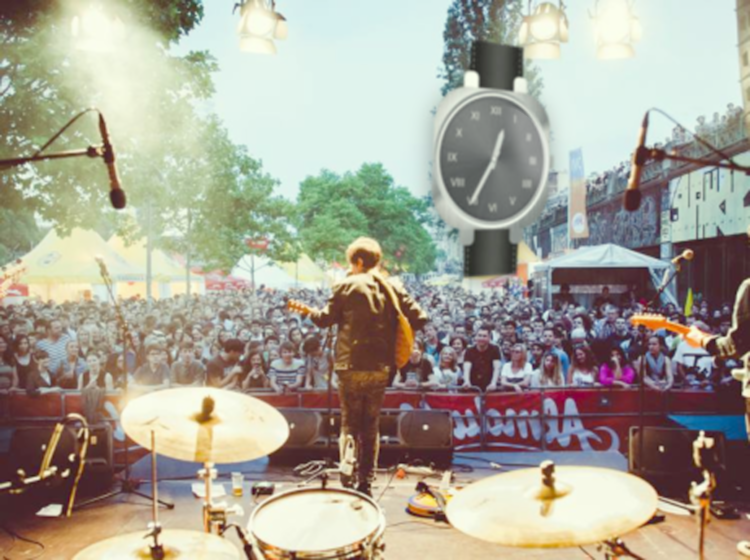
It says 12.35
